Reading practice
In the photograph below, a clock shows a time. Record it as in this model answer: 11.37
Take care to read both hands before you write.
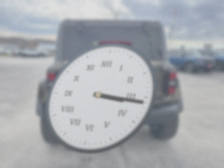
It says 3.16
